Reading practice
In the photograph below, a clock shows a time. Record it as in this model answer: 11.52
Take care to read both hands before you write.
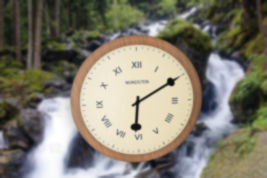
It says 6.10
